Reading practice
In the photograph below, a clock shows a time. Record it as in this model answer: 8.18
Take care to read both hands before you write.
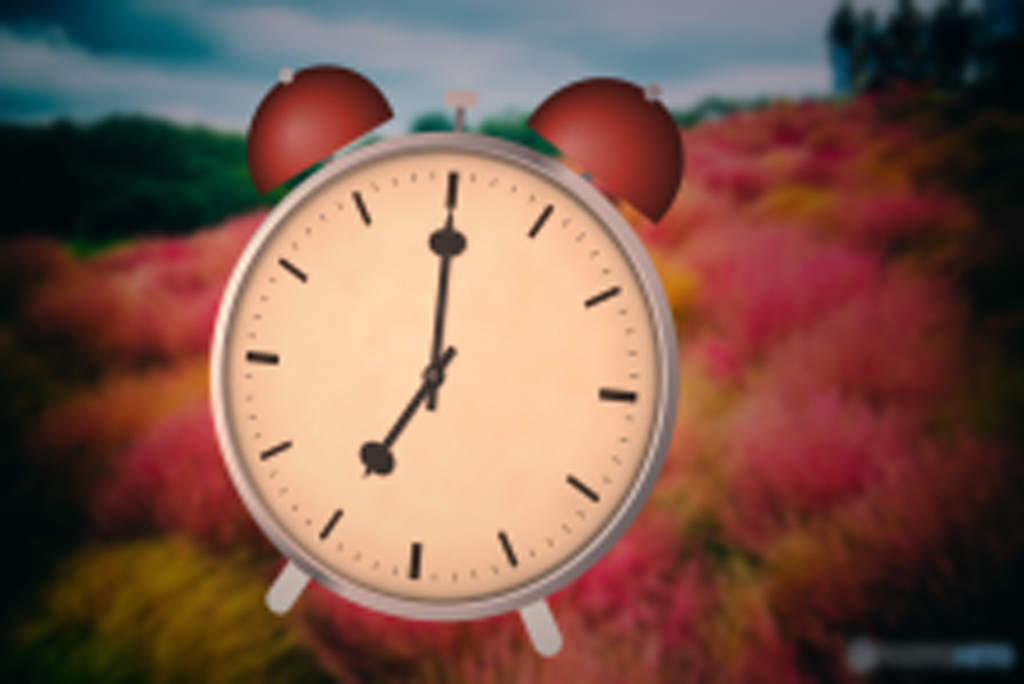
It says 7.00
